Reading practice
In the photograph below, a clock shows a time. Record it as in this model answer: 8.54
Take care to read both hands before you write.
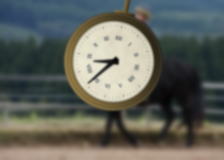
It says 8.36
